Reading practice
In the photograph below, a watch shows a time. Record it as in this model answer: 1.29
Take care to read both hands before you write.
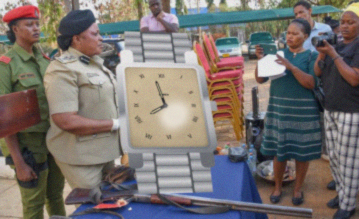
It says 7.58
